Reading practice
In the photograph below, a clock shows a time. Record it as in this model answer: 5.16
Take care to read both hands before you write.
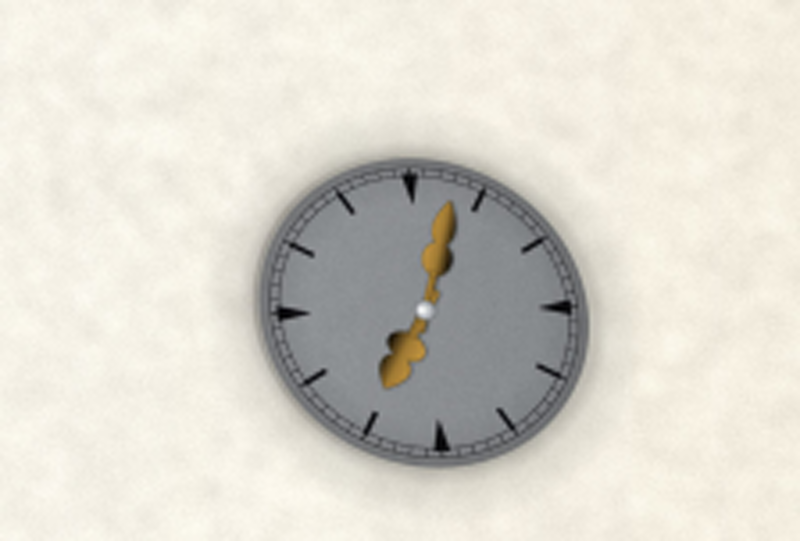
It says 7.03
